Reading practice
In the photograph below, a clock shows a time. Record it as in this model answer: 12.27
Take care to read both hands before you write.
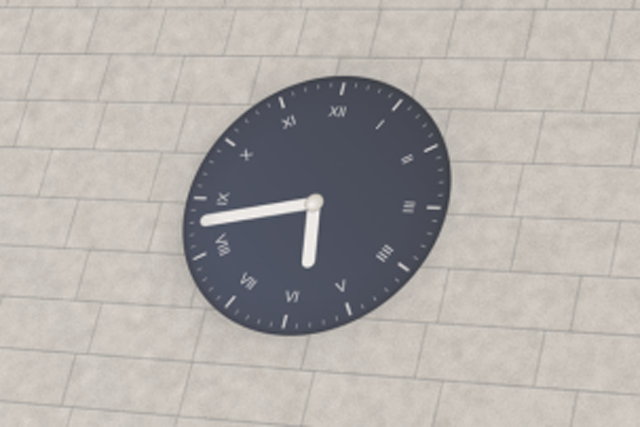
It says 5.43
